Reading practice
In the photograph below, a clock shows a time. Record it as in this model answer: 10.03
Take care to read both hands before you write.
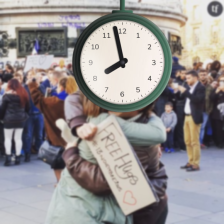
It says 7.58
